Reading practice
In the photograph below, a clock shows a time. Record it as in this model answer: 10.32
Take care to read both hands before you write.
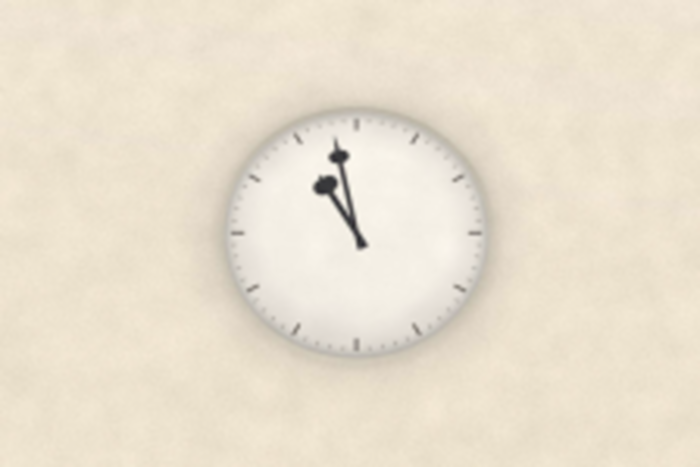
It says 10.58
